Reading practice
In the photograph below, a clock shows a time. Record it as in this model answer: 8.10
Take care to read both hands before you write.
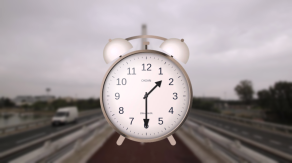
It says 1.30
